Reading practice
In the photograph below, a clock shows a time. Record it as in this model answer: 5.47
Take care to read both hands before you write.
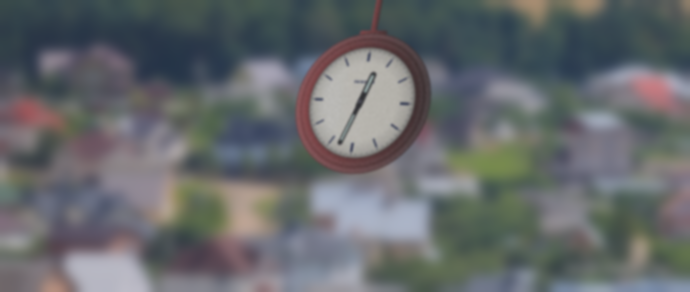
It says 12.33
